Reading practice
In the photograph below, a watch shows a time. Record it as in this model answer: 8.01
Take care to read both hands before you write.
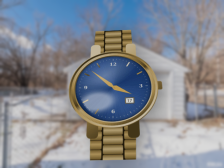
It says 3.52
